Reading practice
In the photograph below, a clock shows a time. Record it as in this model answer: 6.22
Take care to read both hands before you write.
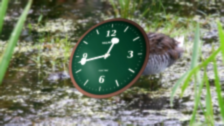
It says 12.43
